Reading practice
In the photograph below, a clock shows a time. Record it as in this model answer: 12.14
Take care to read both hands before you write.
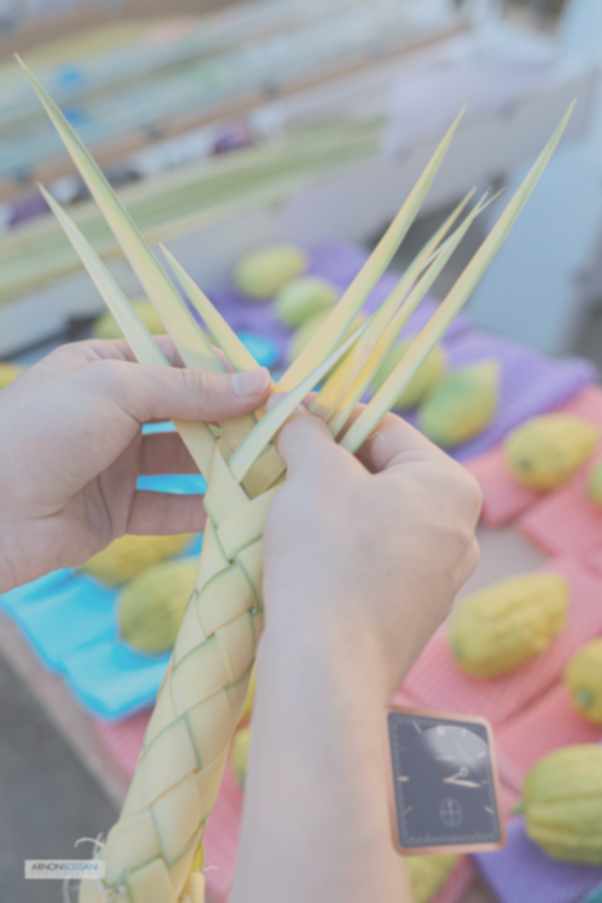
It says 2.16
